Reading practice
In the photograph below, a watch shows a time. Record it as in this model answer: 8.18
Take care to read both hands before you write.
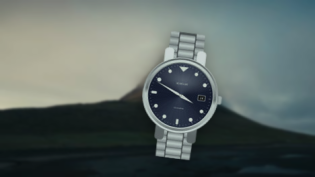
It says 3.49
